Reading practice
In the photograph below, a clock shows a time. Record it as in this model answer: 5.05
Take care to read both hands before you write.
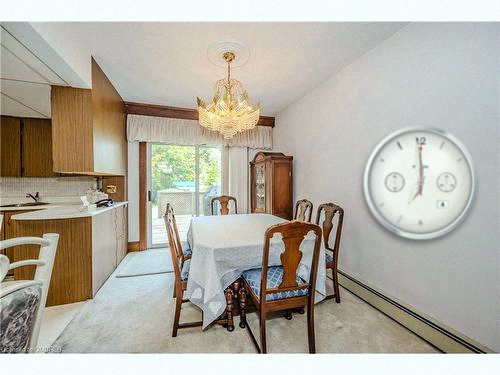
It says 6.59
